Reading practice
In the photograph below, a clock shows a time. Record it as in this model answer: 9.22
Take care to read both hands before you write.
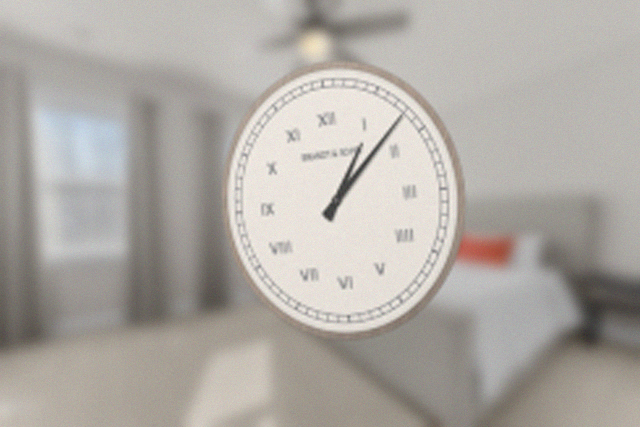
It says 1.08
